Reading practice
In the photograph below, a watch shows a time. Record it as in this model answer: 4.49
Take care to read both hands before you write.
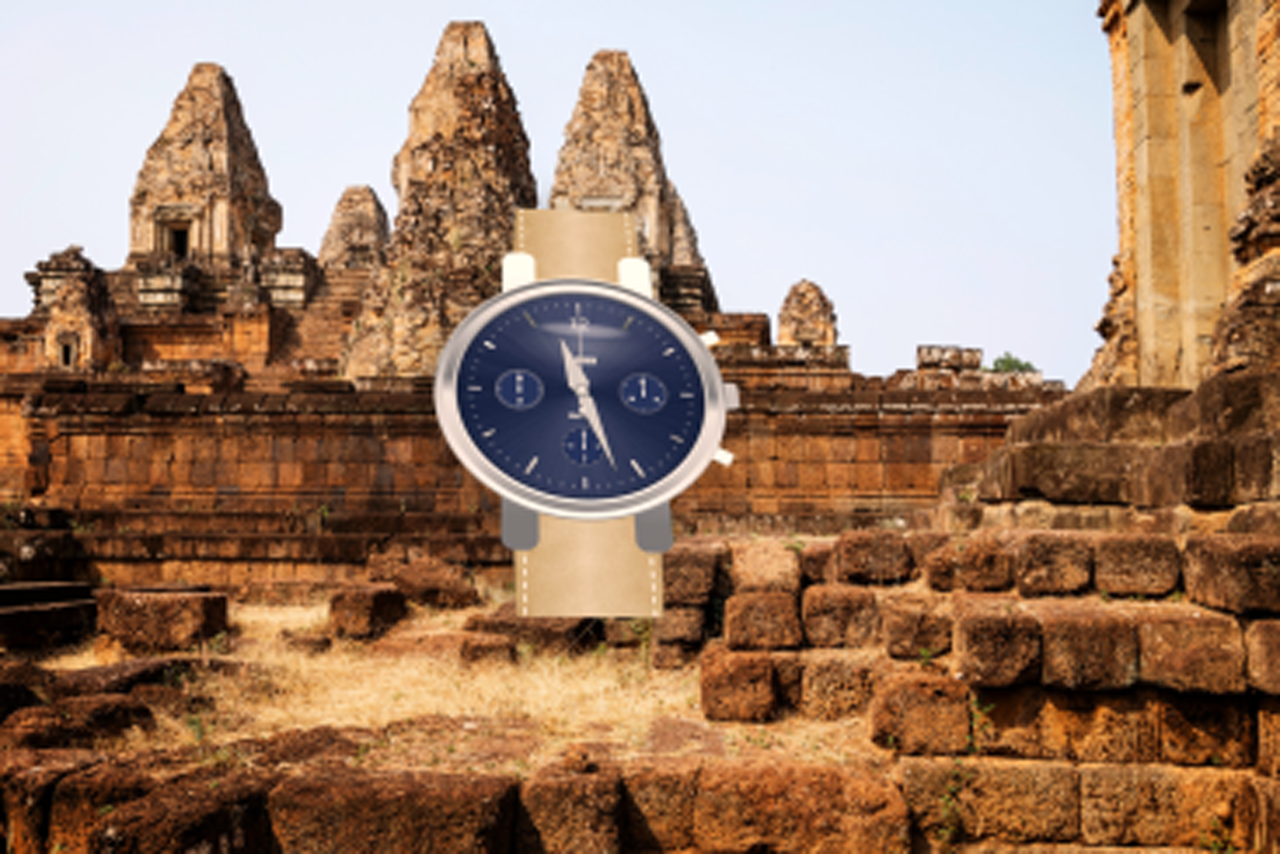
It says 11.27
